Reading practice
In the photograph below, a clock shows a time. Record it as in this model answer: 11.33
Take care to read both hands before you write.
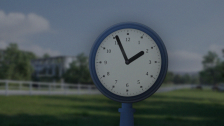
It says 1.56
